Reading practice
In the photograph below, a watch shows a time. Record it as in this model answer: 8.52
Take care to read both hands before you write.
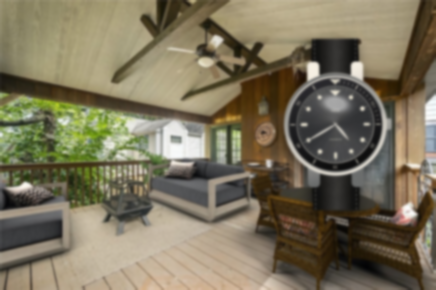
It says 4.40
